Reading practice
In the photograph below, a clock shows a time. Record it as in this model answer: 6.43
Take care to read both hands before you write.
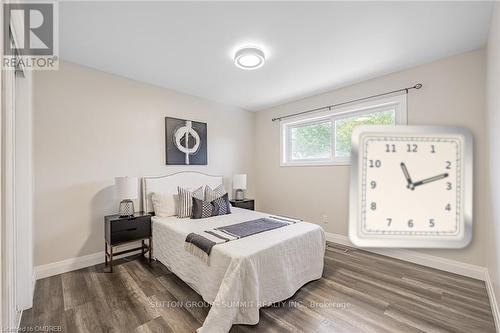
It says 11.12
